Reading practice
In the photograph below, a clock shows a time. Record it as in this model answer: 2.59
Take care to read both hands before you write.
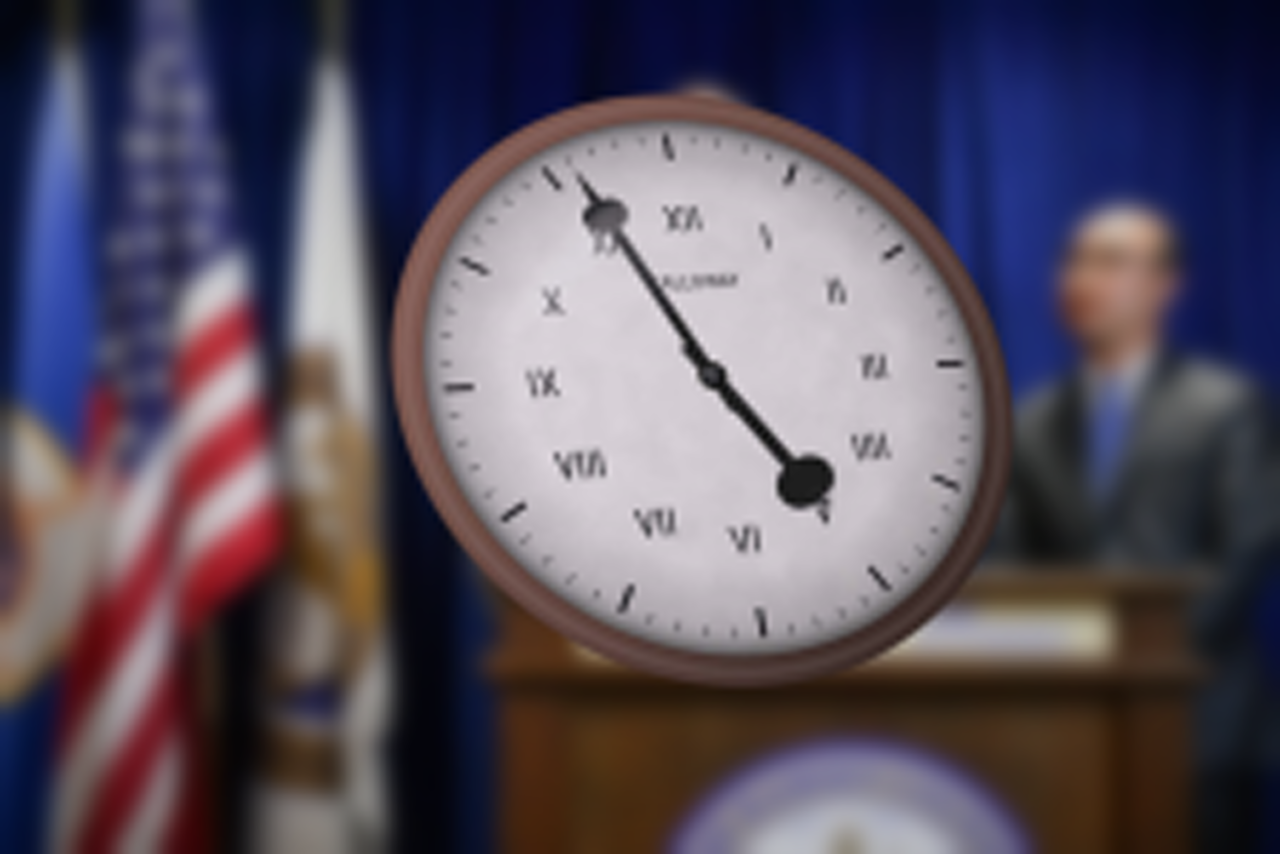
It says 4.56
